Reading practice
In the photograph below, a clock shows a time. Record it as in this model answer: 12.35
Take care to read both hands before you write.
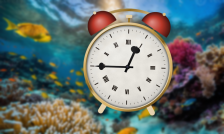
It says 12.45
